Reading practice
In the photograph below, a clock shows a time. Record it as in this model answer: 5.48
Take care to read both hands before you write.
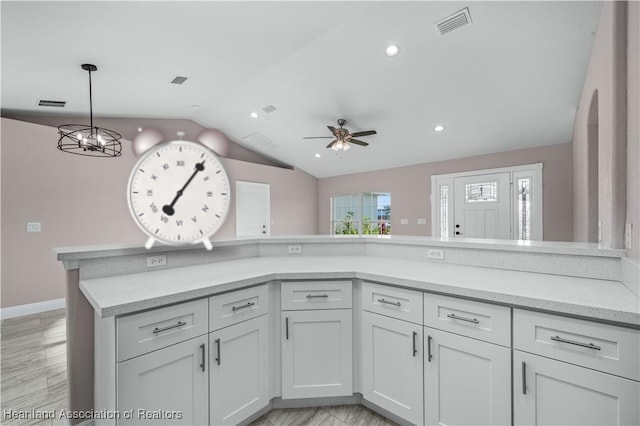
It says 7.06
